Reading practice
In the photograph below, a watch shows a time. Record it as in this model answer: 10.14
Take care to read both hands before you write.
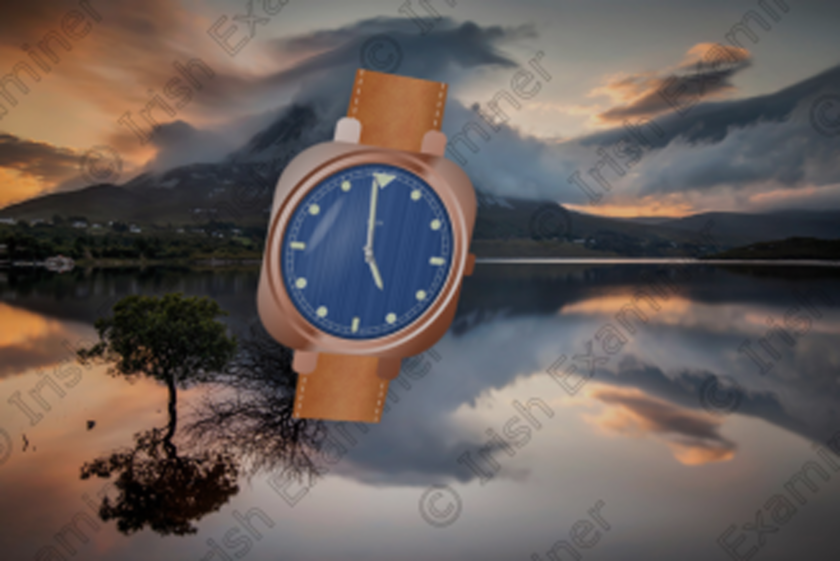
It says 4.59
